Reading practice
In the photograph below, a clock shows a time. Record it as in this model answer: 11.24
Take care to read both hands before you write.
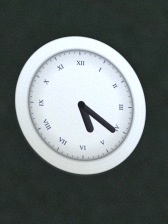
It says 5.21
